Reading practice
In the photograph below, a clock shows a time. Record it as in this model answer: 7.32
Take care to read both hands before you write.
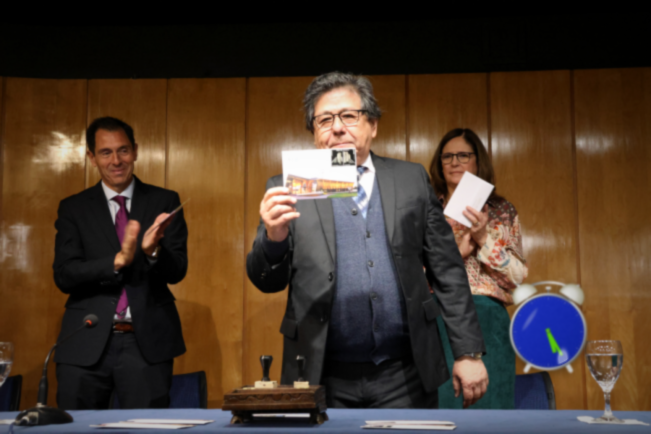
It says 5.25
